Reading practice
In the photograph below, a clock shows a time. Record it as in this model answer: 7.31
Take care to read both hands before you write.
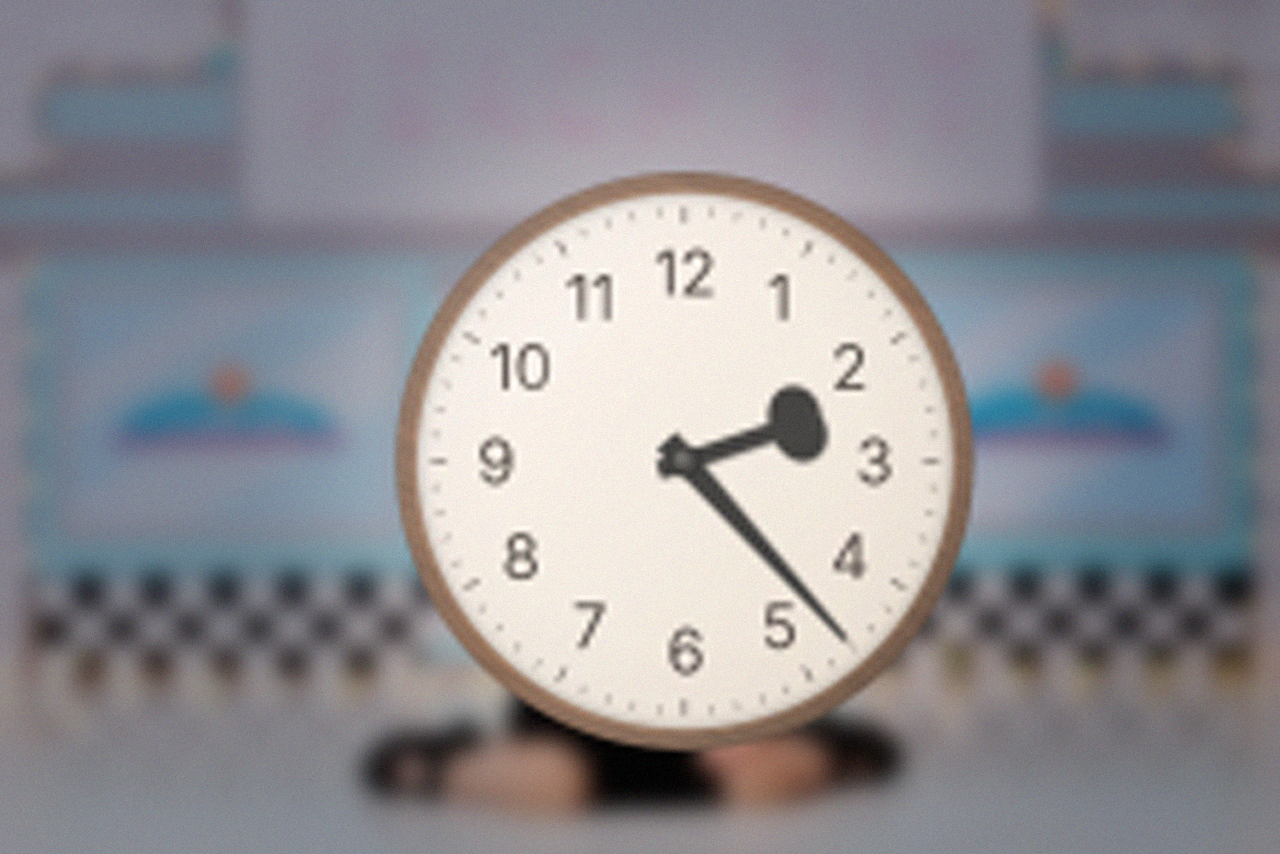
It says 2.23
